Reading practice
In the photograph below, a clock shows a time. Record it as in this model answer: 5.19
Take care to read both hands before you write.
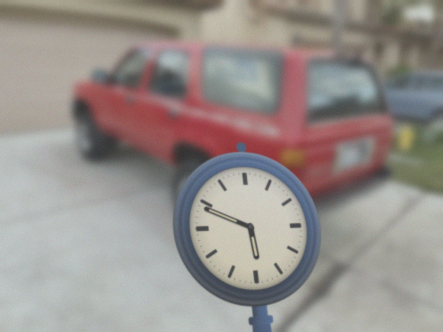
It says 5.49
